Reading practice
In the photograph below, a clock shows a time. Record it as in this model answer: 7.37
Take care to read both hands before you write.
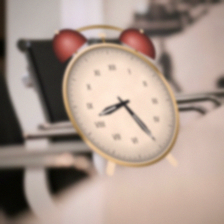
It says 8.25
